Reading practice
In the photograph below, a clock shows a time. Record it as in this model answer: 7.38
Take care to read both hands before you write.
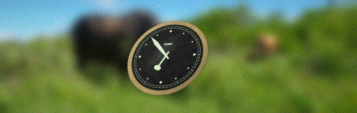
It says 6.53
